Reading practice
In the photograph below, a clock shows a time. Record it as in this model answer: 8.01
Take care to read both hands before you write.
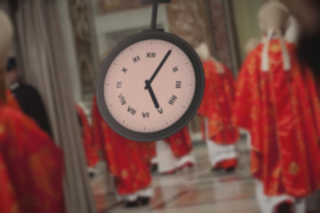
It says 5.05
